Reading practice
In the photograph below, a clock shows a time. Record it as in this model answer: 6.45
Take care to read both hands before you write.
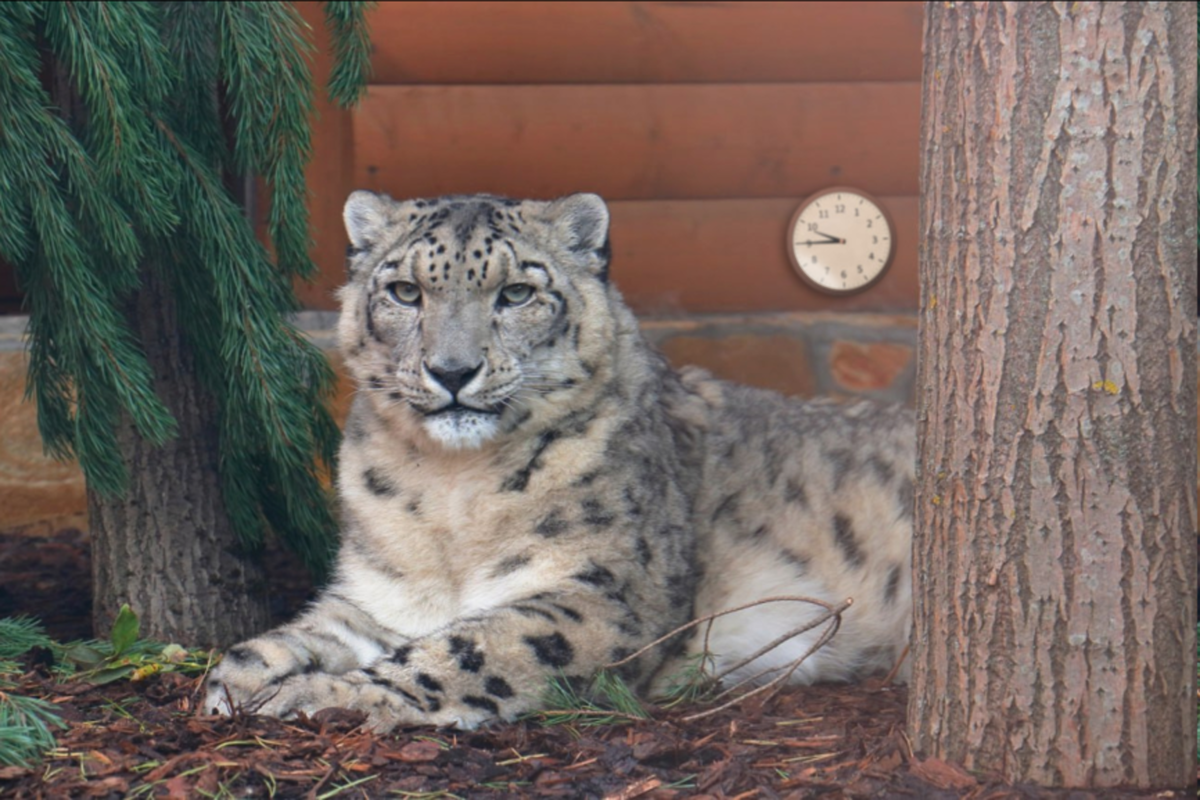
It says 9.45
